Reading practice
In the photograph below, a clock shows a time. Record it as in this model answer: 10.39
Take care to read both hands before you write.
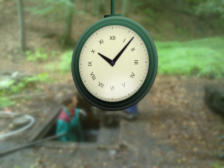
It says 10.07
